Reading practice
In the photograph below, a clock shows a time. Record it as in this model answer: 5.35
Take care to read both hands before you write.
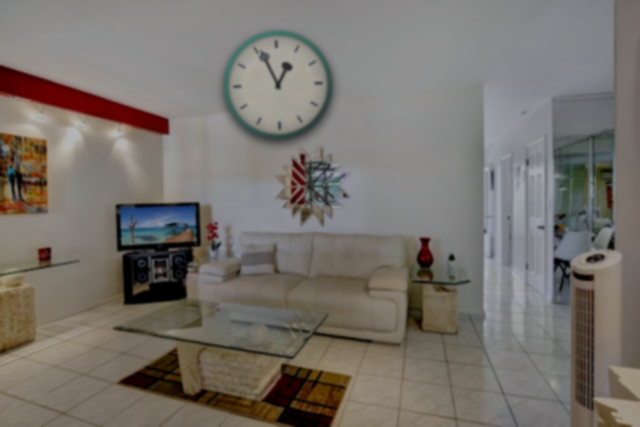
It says 12.56
